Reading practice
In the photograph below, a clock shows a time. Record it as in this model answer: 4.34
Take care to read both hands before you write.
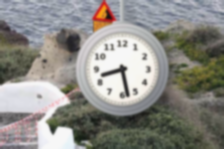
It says 8.28
